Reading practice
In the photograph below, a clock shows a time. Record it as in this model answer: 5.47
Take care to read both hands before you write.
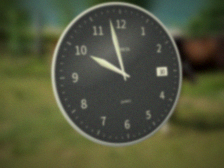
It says 9.58
